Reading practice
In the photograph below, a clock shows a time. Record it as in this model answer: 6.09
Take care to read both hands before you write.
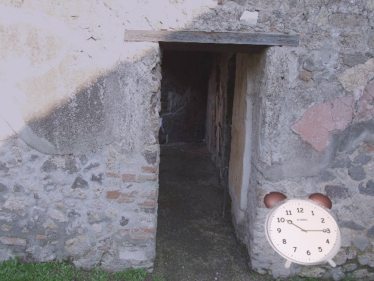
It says 10.15
